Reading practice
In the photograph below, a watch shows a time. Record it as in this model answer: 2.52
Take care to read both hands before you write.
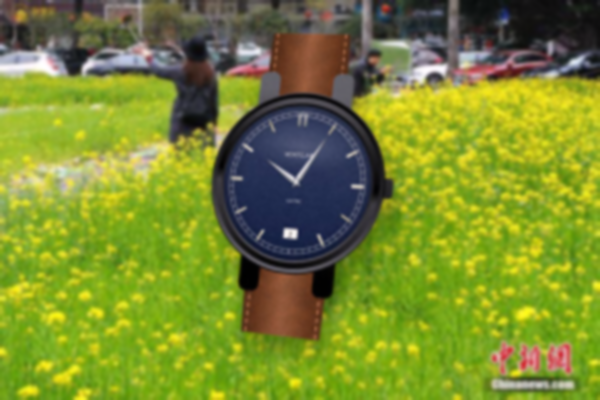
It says 10.05
